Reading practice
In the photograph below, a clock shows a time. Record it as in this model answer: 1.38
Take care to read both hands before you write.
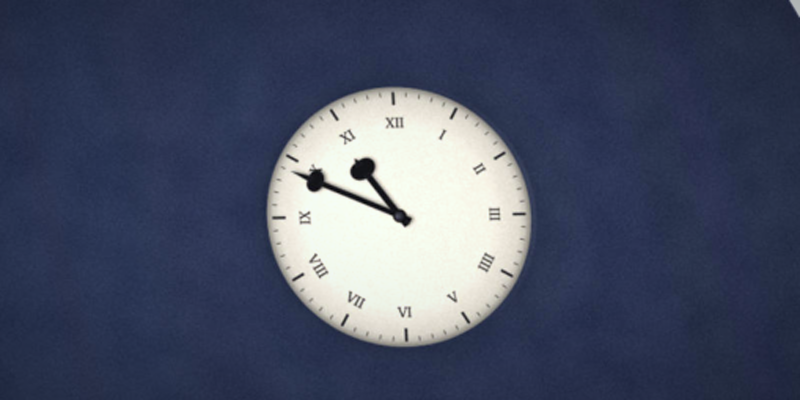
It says 10.49
